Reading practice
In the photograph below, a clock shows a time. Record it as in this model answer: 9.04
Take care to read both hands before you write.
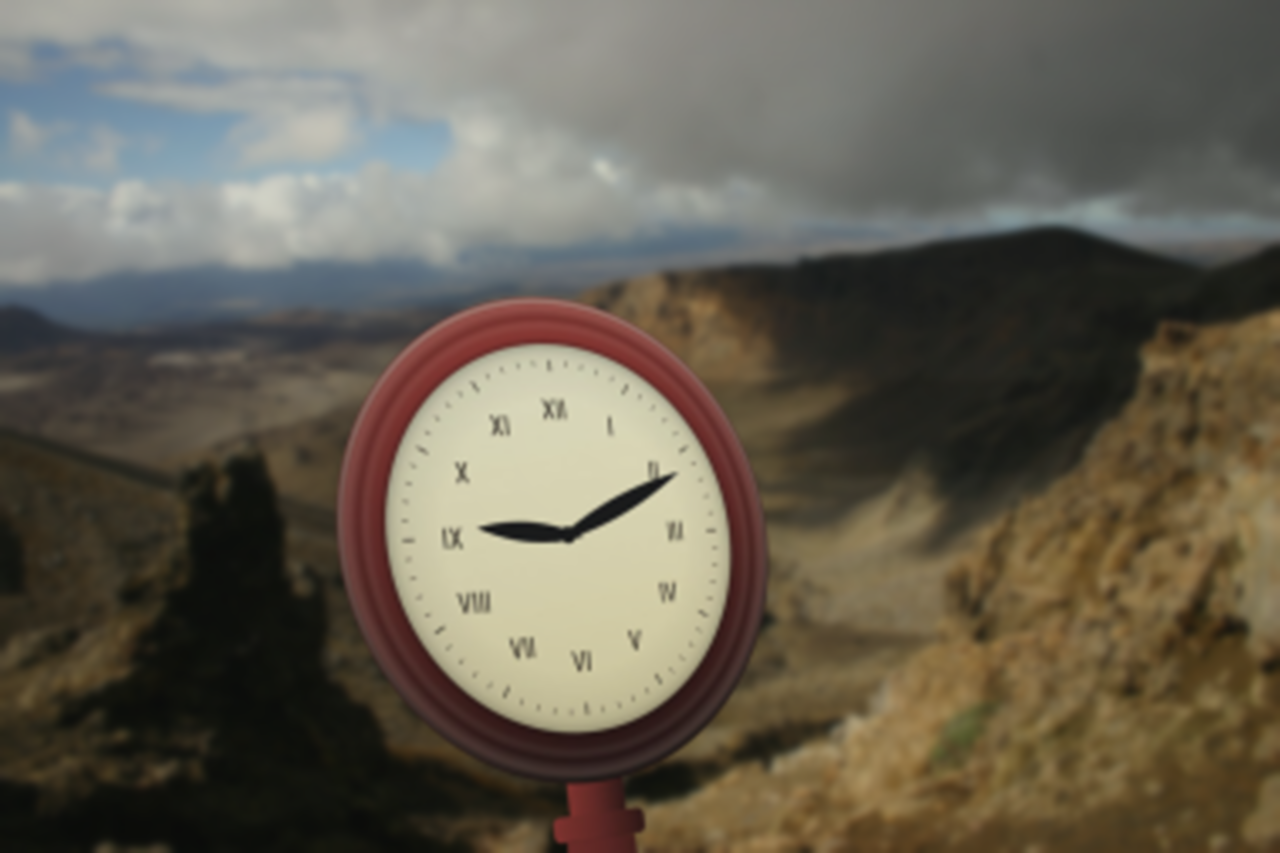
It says 9.11
